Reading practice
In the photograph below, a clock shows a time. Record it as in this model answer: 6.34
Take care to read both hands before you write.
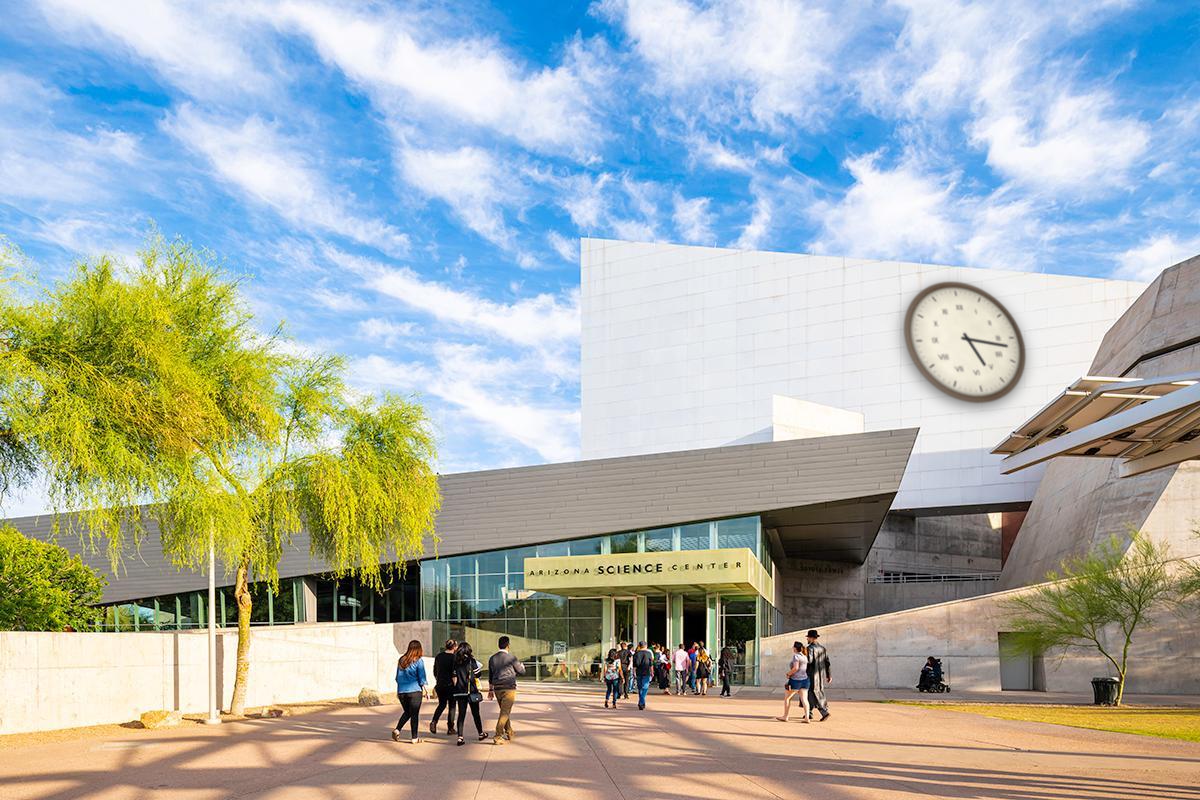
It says 5.17
